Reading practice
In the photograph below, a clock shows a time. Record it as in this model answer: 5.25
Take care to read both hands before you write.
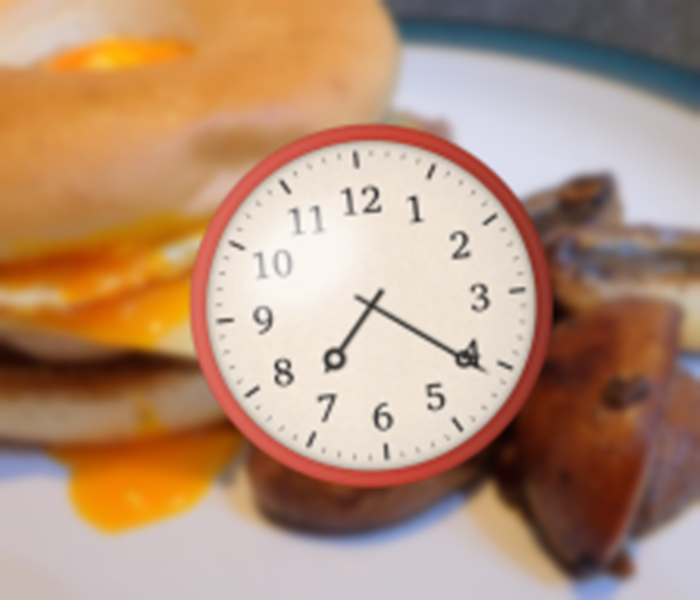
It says 7.21
